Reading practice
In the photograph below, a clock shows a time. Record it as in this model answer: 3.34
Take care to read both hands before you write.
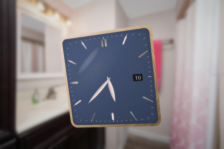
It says 5.38
